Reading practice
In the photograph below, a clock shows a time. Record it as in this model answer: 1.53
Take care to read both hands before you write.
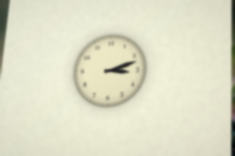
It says 3.12
